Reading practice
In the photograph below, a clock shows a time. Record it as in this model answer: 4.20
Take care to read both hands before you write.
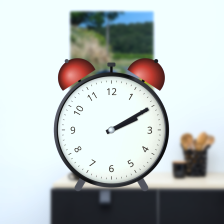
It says 2.10
